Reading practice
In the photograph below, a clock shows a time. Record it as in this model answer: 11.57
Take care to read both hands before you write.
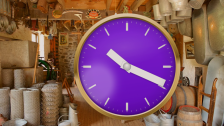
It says 10.19
